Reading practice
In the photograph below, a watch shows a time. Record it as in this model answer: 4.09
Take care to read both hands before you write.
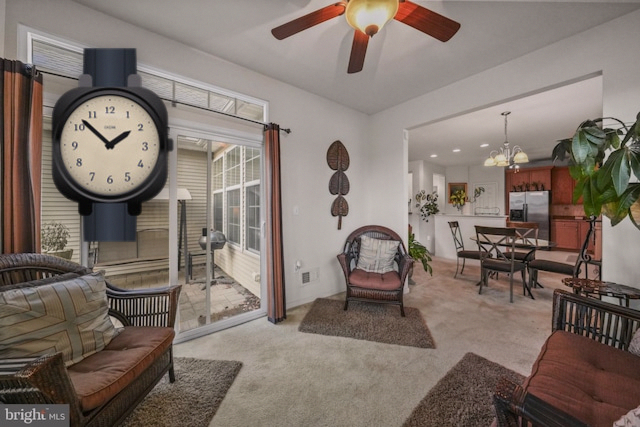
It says 1.52
